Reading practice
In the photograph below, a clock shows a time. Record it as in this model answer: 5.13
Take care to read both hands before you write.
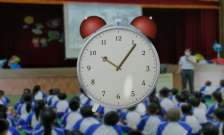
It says 10.06
